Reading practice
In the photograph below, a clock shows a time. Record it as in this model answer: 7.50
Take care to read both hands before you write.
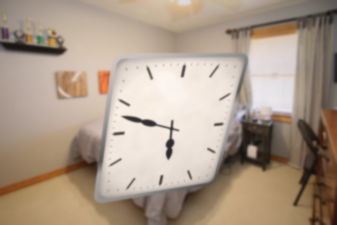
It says 5.48
